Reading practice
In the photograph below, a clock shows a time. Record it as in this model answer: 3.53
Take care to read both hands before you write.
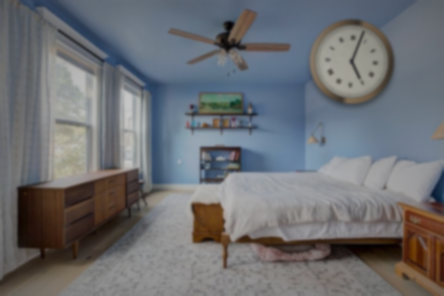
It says 5.03
